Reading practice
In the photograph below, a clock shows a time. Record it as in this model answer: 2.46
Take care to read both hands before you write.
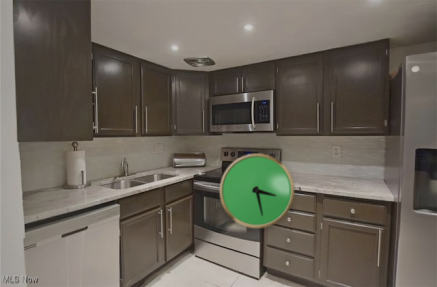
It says 3.28
